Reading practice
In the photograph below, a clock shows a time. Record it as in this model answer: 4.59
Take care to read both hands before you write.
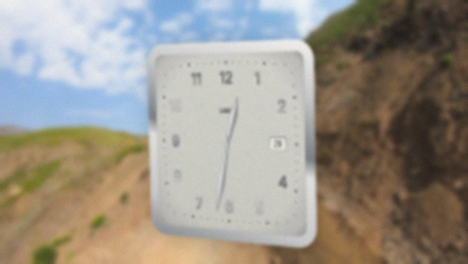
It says 12.32
